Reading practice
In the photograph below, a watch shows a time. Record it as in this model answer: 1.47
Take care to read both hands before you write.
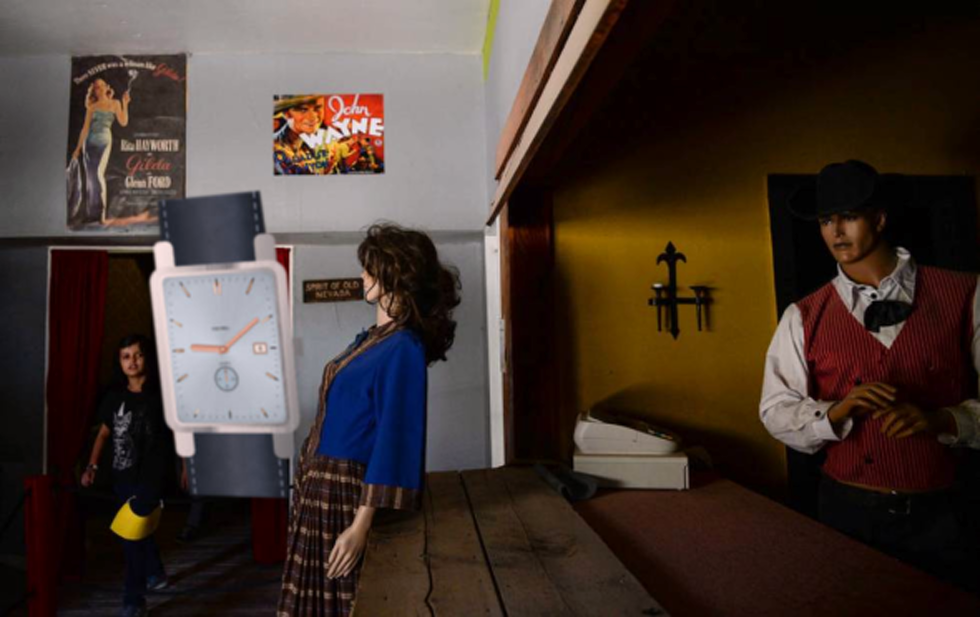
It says 9.09
